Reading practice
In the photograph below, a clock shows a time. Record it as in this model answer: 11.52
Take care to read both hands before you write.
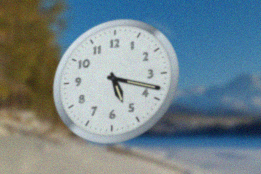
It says 5.18
